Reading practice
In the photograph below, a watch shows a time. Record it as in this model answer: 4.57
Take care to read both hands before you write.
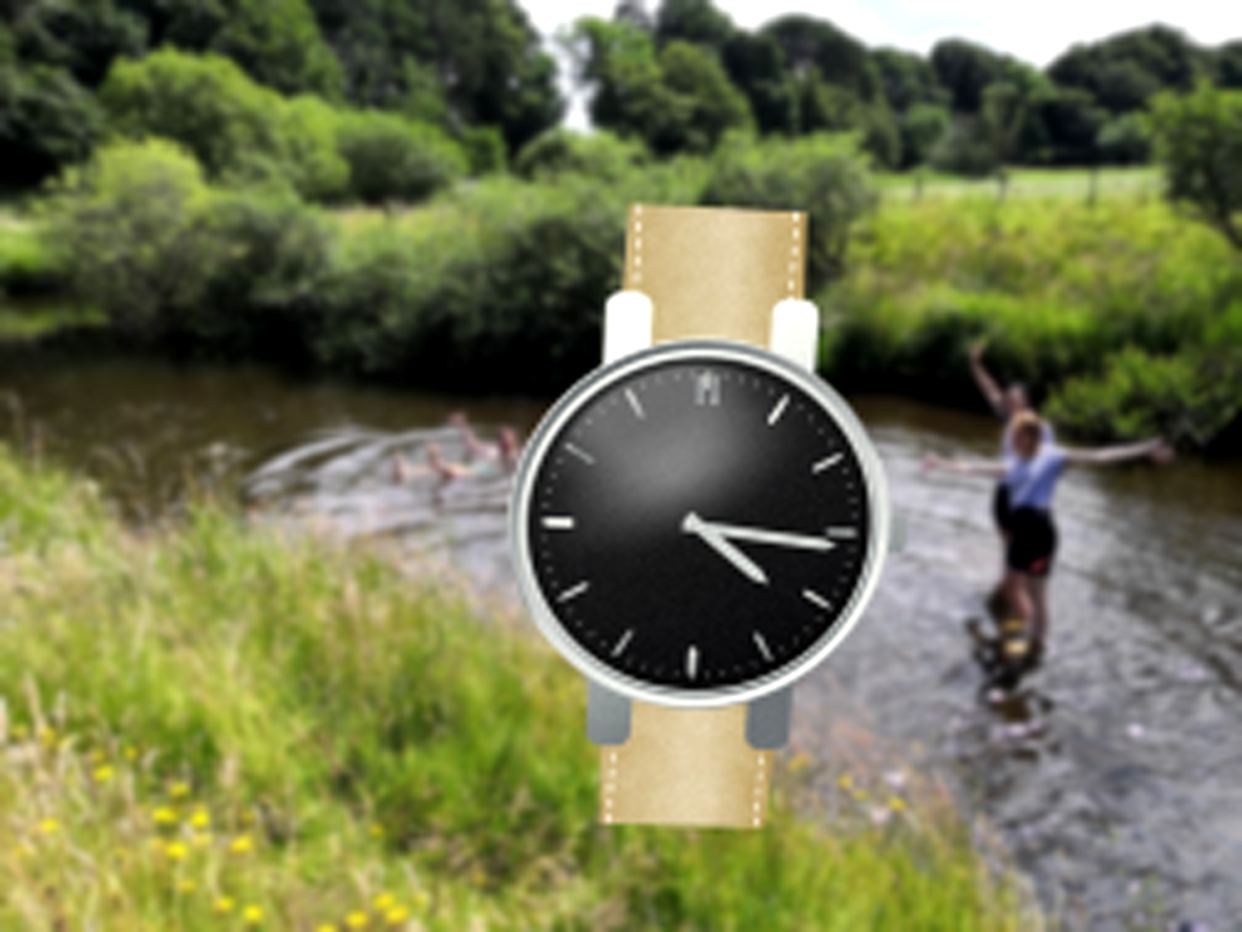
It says 4.16
